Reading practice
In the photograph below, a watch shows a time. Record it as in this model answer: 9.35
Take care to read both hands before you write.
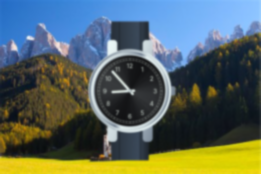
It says 8.53
